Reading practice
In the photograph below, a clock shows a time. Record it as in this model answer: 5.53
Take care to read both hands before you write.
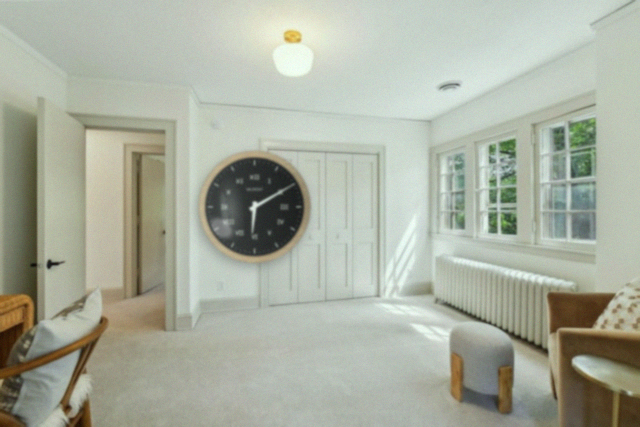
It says 6.10
